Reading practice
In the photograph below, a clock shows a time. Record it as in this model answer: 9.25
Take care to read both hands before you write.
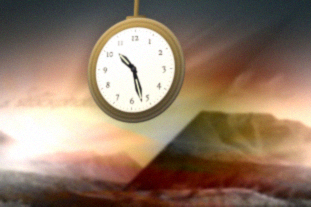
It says 10.27
